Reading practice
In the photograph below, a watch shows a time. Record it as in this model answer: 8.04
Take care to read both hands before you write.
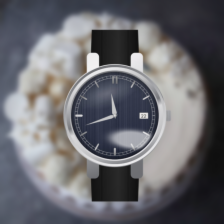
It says 11.42
